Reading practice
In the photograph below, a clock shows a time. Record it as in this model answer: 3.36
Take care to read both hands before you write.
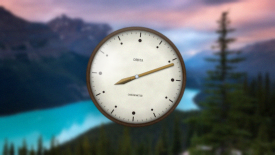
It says 8.11
